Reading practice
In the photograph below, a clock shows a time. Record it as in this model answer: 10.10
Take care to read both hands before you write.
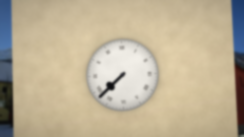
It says 7.38
